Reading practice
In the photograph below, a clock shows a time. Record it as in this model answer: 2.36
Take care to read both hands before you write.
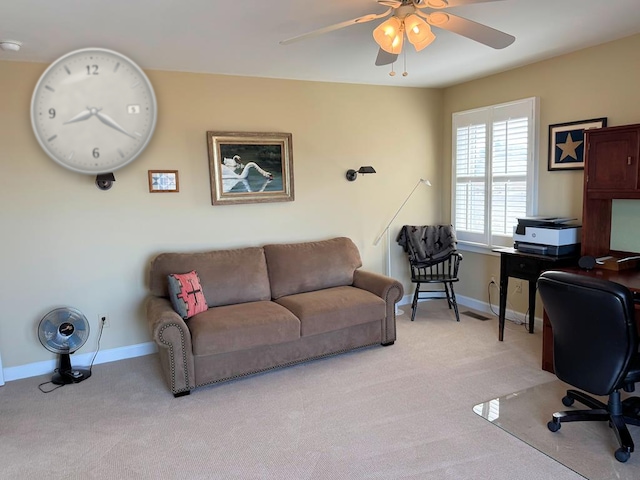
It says 8.21
